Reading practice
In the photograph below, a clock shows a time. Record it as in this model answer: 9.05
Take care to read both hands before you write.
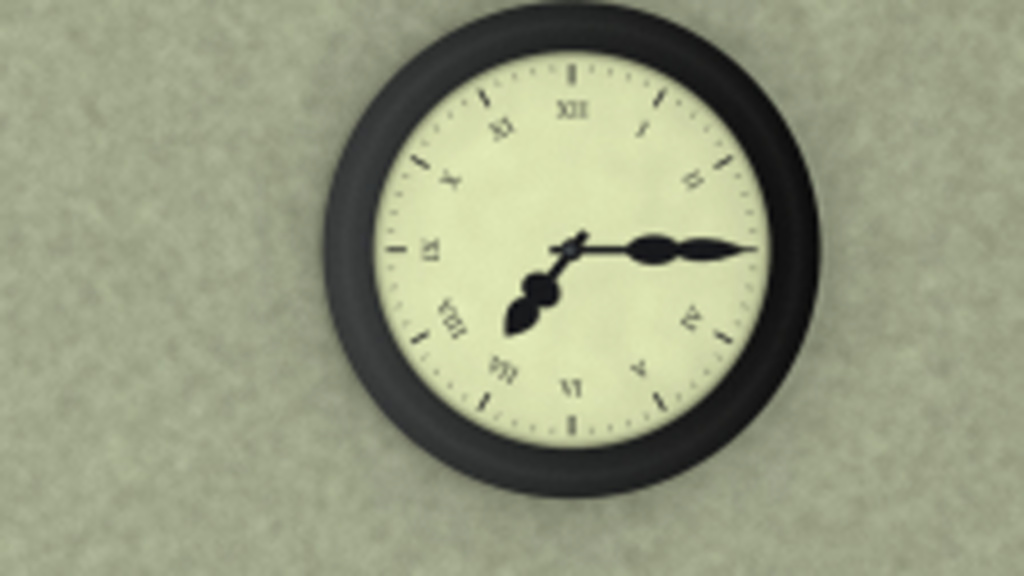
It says 7.15
